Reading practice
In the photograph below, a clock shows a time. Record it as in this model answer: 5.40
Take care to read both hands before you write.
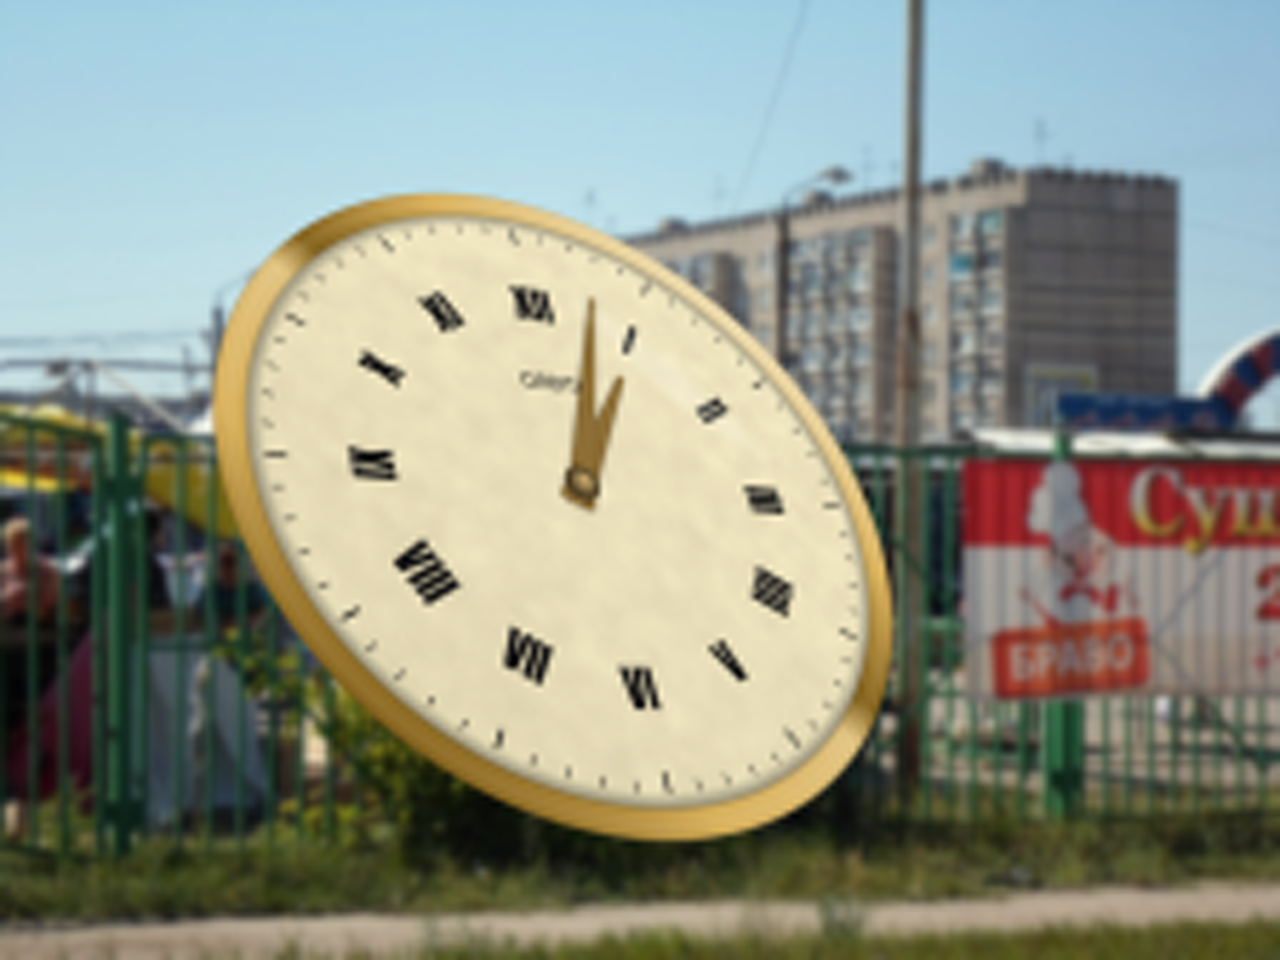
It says 1.03
